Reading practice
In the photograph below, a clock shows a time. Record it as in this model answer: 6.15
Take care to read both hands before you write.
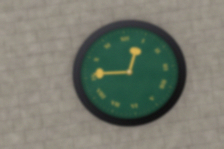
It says 12.46
